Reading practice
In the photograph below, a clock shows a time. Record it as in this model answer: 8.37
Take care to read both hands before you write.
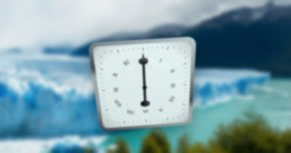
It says 6.00
